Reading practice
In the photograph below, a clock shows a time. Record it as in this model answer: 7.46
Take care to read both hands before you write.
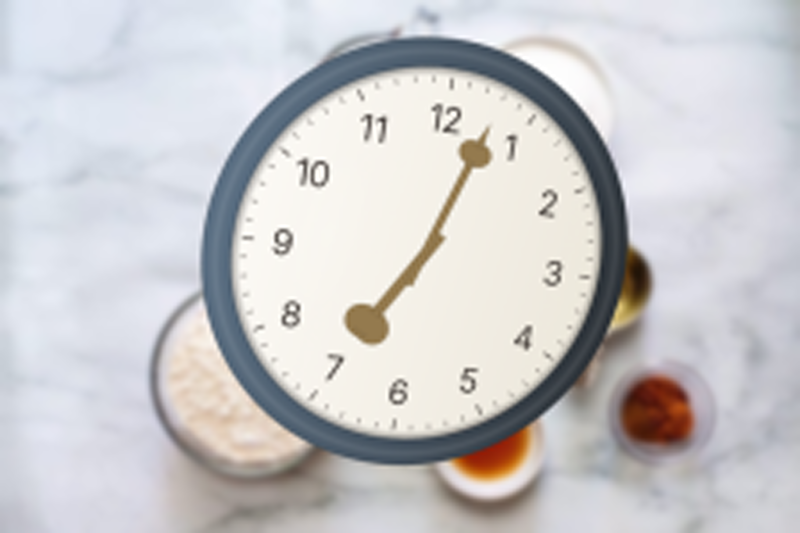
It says 7.03
